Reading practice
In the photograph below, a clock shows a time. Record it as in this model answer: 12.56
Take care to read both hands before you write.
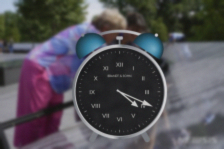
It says 4.19
